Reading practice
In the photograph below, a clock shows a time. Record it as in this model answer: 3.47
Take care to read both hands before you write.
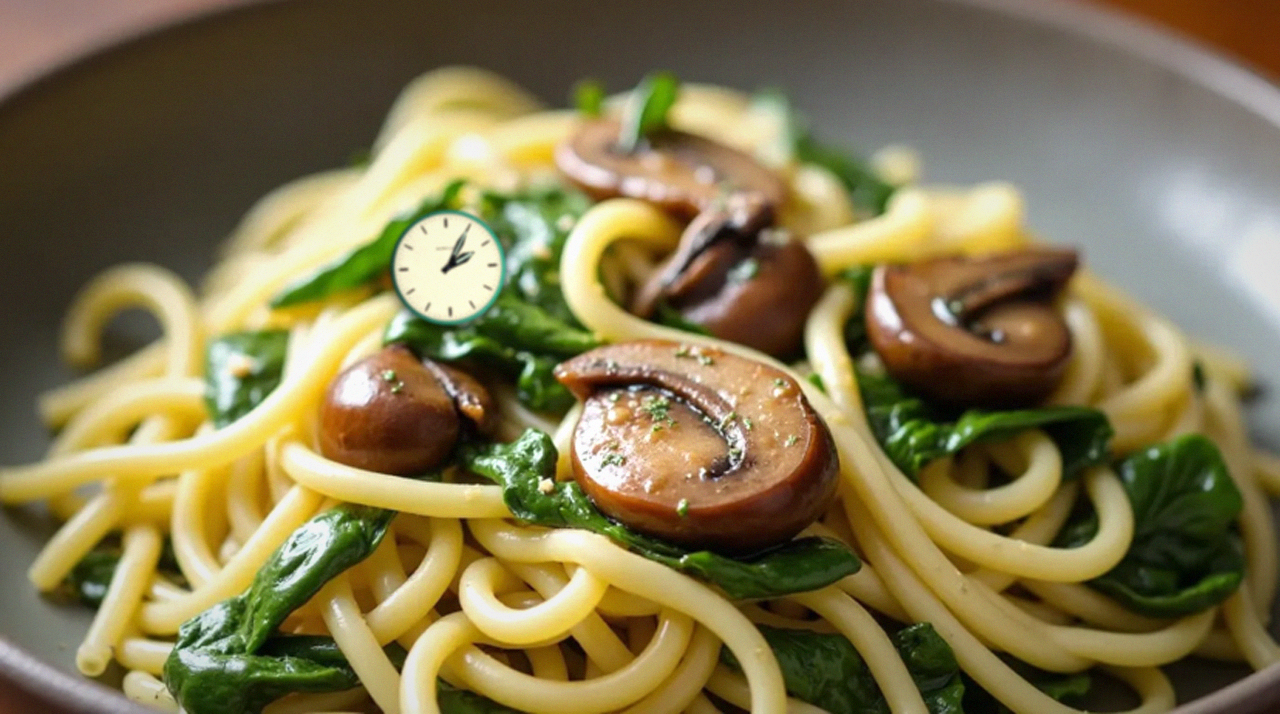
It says 2.05
